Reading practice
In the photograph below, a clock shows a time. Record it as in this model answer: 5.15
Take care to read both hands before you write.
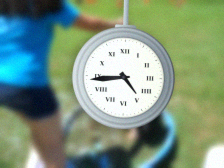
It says 4.44
